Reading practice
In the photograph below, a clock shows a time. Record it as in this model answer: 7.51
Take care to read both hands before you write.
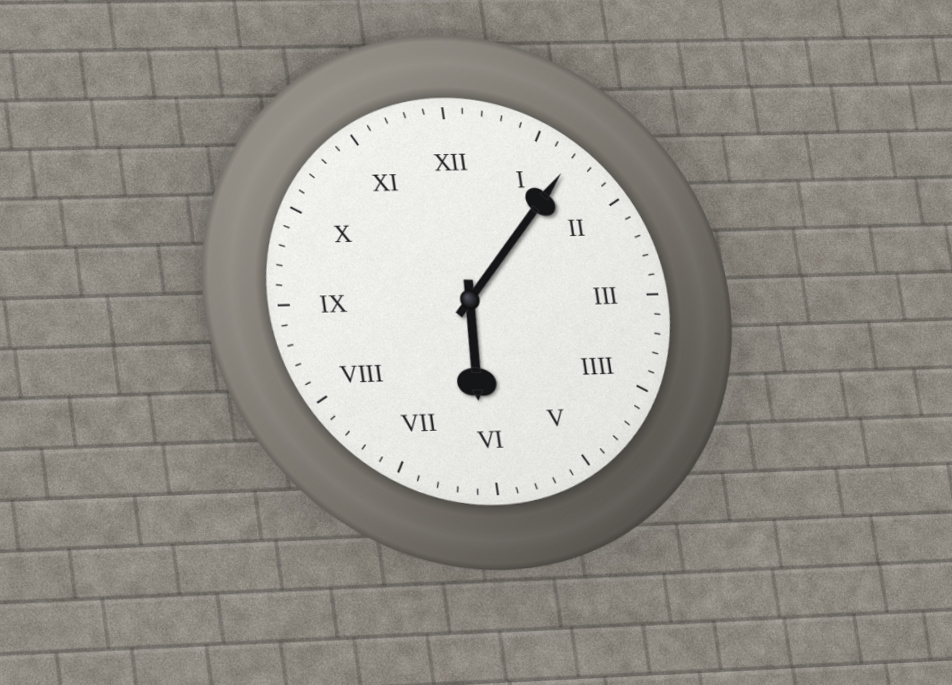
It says 6.07
